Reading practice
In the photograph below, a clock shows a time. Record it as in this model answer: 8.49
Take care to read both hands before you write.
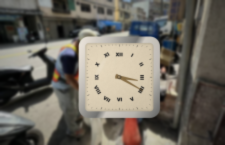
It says 3.20
